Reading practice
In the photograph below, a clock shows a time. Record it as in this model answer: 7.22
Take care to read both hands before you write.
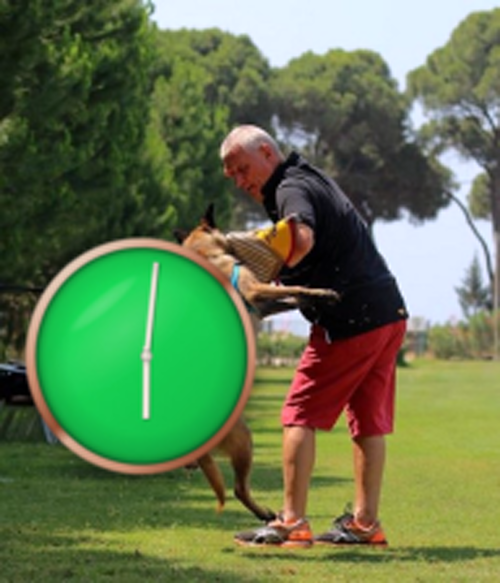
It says 6.01
